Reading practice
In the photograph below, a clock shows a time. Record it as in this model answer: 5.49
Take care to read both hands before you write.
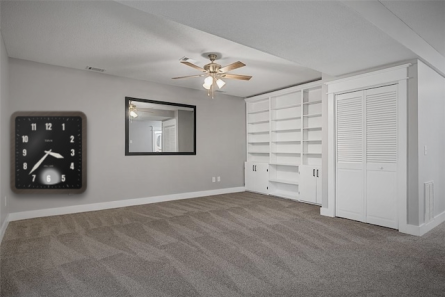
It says 3.37
